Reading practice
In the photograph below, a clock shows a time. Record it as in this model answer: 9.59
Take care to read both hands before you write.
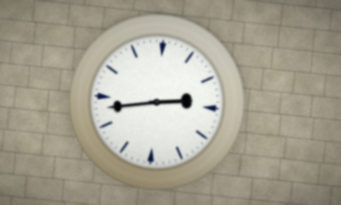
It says 2.43
